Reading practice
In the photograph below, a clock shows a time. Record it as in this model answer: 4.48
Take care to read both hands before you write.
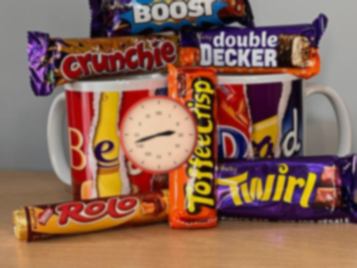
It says 2.42
